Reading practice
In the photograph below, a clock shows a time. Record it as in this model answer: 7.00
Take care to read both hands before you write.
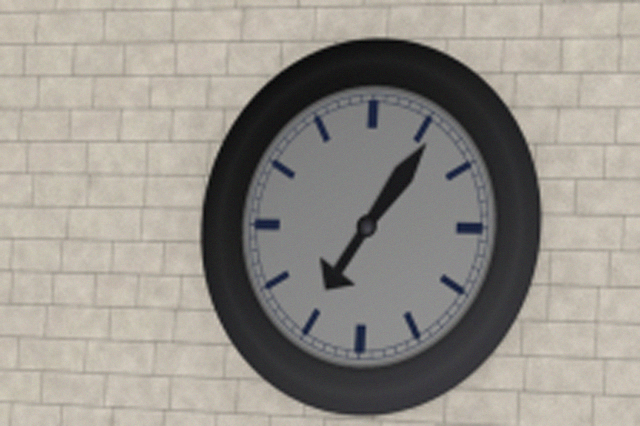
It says 7.06
